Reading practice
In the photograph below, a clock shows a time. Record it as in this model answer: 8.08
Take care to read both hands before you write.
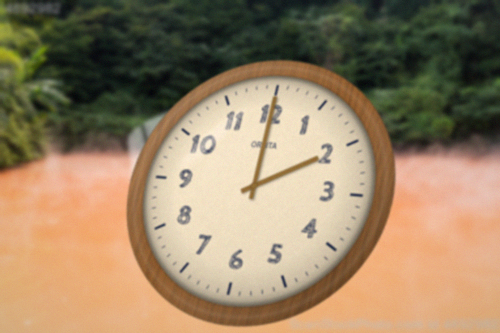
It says 2.00
